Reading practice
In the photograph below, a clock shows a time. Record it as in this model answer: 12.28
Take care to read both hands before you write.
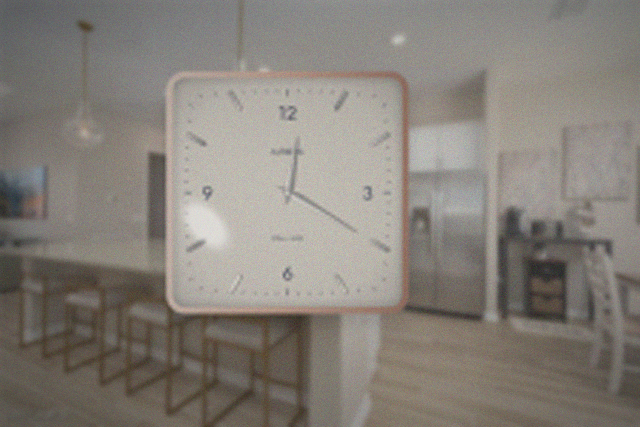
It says 12.20
